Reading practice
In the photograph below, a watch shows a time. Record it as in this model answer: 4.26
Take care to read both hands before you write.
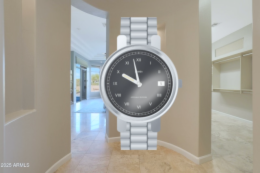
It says 9.58
